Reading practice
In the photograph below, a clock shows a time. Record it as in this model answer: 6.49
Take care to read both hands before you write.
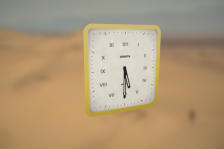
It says 5.30
